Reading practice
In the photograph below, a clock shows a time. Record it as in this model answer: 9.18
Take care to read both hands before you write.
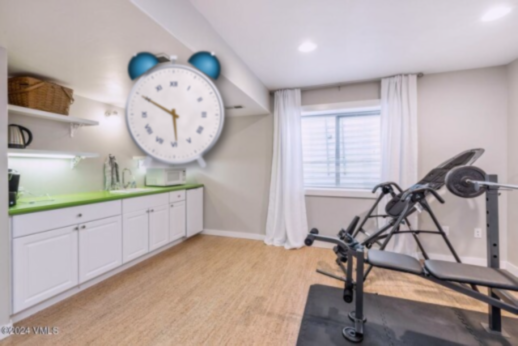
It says 5.50
